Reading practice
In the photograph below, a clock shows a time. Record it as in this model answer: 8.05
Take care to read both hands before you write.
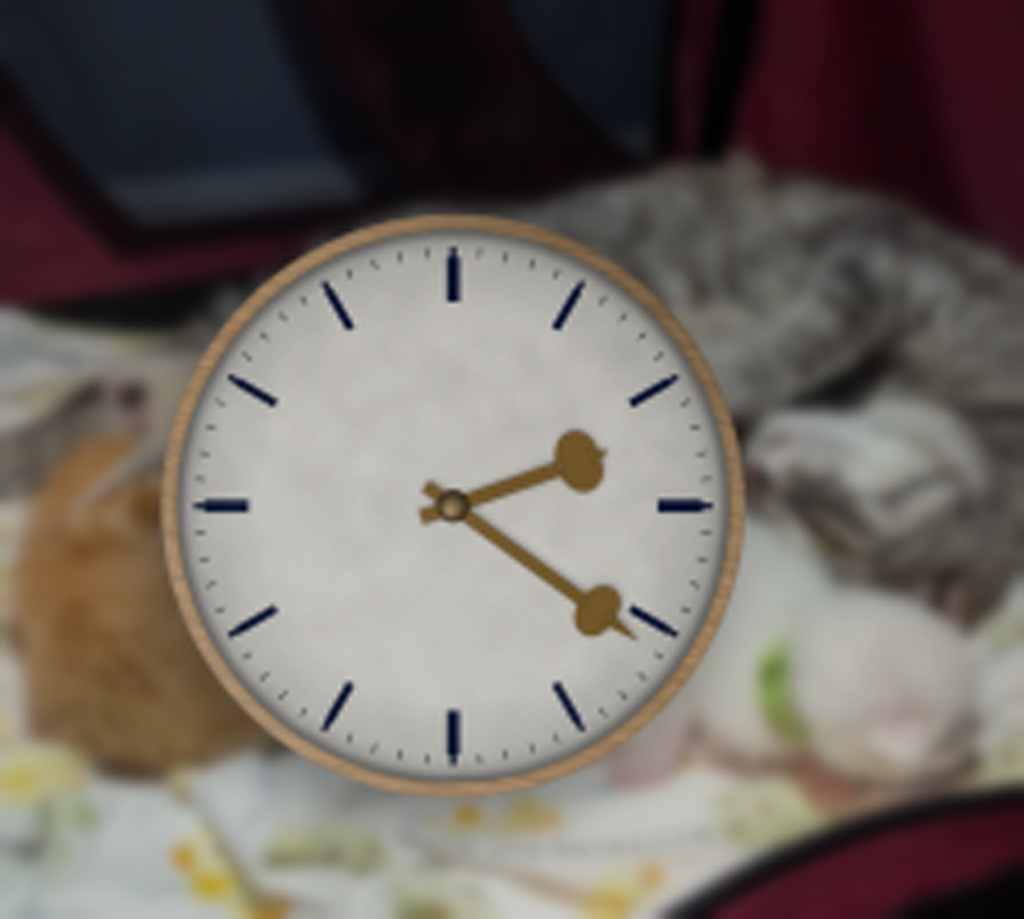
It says 2.21
